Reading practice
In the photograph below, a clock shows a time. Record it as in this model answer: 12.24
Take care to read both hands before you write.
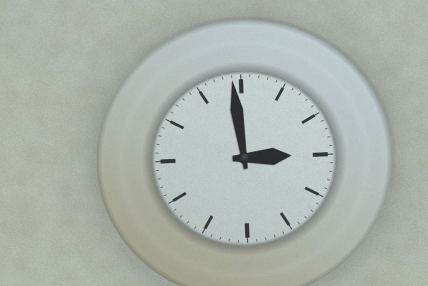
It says 2.59
